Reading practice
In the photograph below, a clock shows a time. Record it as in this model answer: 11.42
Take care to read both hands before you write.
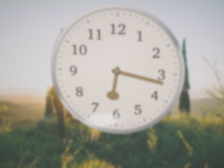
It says 6.17
